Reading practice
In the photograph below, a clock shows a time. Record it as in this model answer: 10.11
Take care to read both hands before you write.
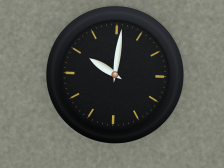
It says 10.01
